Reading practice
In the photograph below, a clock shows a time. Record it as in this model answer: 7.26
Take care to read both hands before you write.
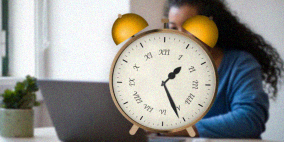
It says 1.26
